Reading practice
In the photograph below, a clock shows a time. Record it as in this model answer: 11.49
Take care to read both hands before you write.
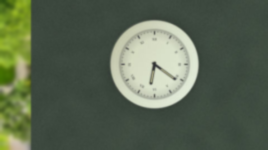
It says 6.21
